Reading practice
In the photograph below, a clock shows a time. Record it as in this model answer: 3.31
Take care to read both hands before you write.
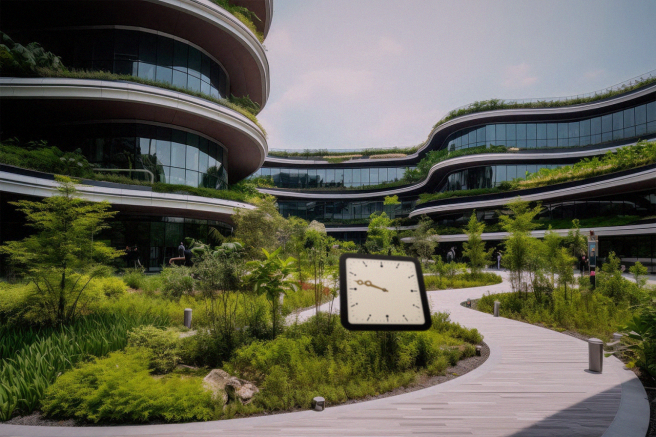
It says 9.48
